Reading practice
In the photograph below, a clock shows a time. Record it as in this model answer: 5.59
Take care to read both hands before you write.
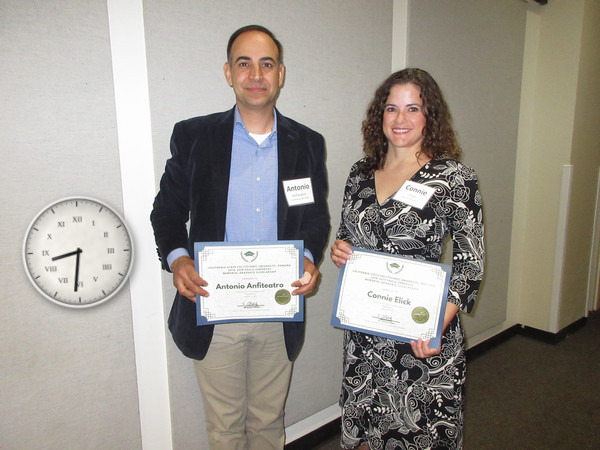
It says 8.31
